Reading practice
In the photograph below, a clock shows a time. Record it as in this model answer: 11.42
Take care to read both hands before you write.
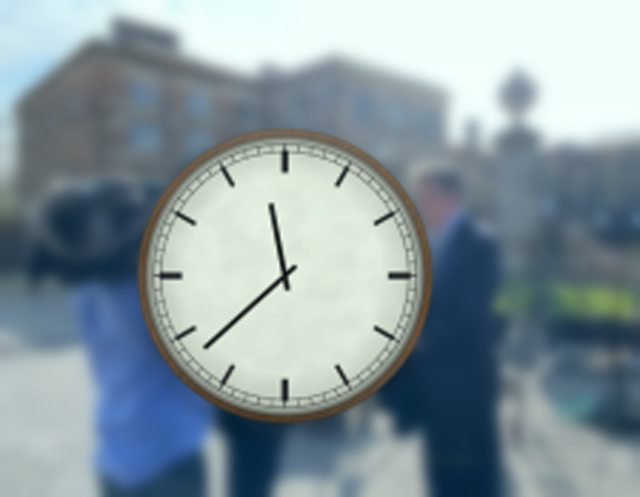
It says 11.38
